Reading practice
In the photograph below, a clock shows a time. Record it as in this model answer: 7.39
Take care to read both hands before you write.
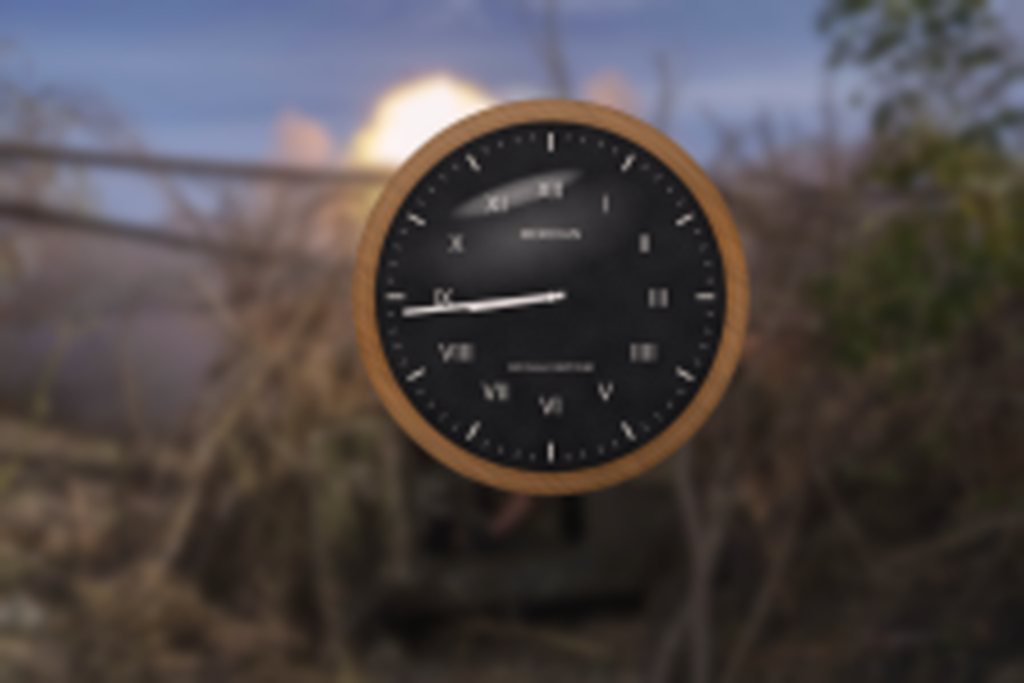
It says 8.44
